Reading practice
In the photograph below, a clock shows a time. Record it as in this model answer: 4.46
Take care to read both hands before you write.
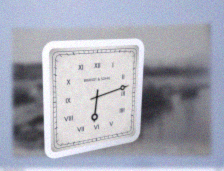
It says 6.13
